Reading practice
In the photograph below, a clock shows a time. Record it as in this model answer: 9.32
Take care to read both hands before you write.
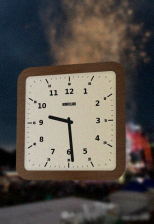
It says 9.29
